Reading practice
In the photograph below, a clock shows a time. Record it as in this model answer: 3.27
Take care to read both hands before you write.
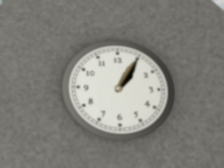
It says 1.05
